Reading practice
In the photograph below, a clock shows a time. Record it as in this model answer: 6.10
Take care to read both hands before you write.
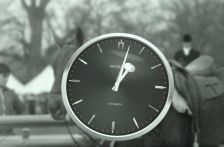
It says 1.02
